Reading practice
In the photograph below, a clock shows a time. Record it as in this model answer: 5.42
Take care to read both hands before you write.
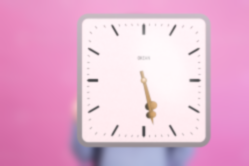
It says 5.28
